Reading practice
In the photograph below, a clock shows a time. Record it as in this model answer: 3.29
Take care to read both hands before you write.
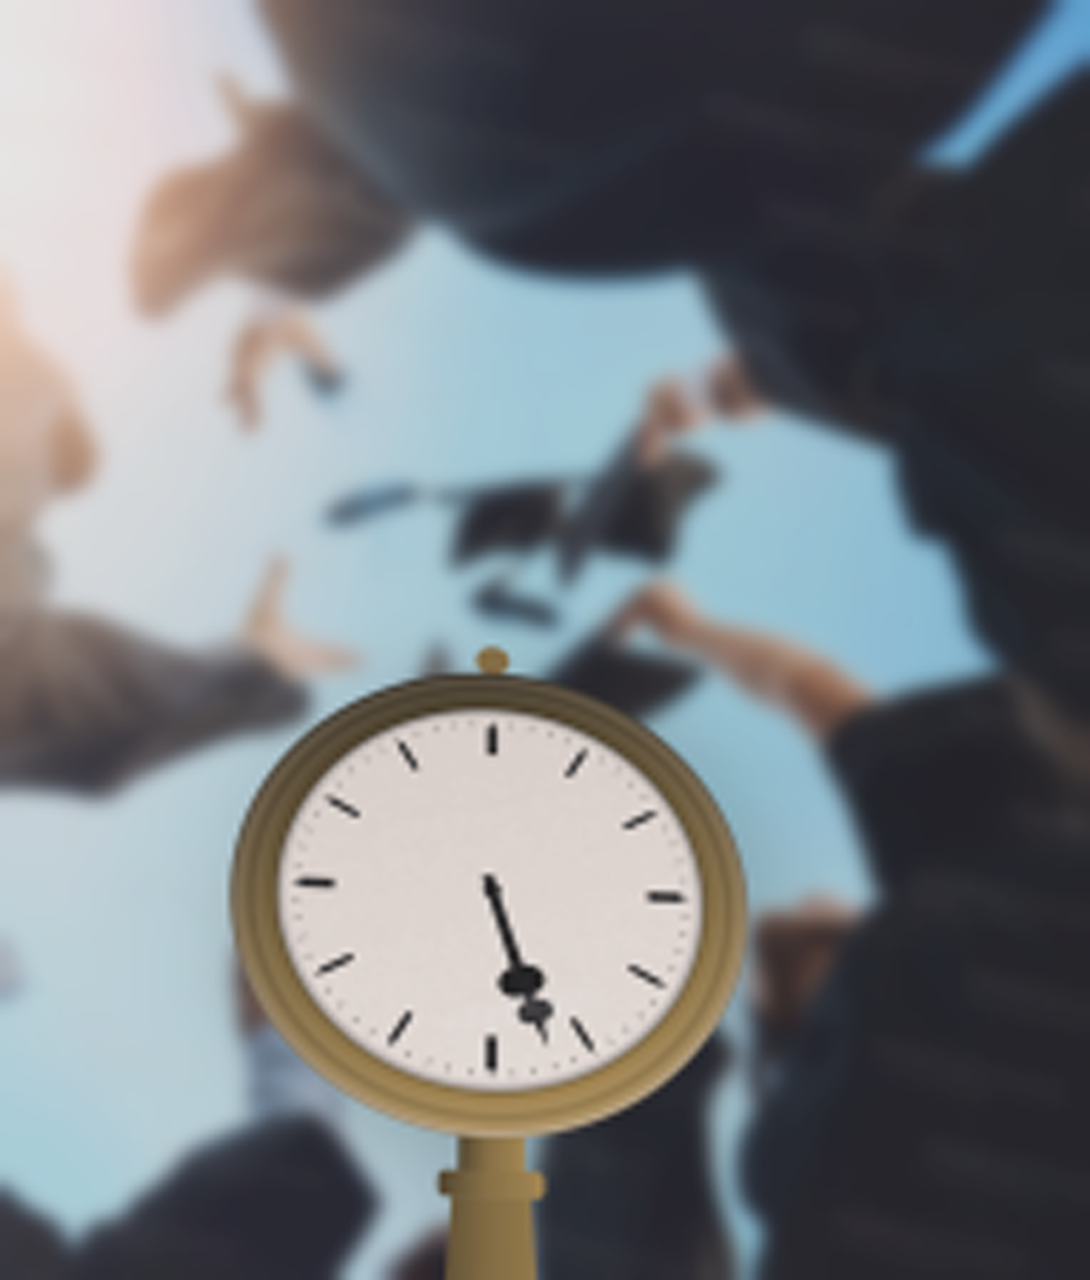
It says 5.27
